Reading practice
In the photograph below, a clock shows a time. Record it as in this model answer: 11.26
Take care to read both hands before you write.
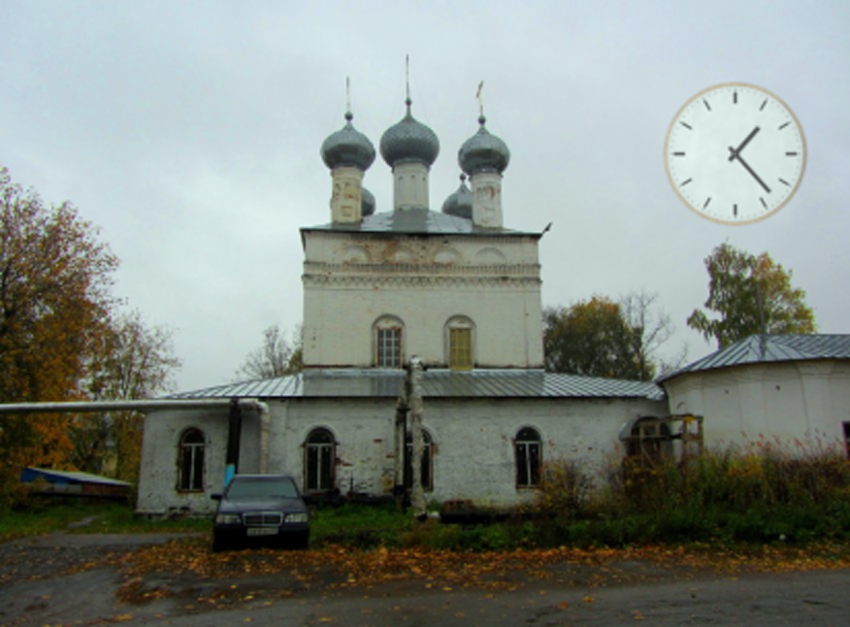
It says 1.23
